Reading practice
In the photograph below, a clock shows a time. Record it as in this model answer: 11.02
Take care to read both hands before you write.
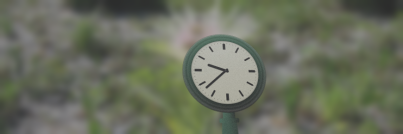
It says 9.38
